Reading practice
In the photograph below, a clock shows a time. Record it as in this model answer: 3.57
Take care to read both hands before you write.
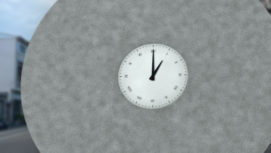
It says 1.00
